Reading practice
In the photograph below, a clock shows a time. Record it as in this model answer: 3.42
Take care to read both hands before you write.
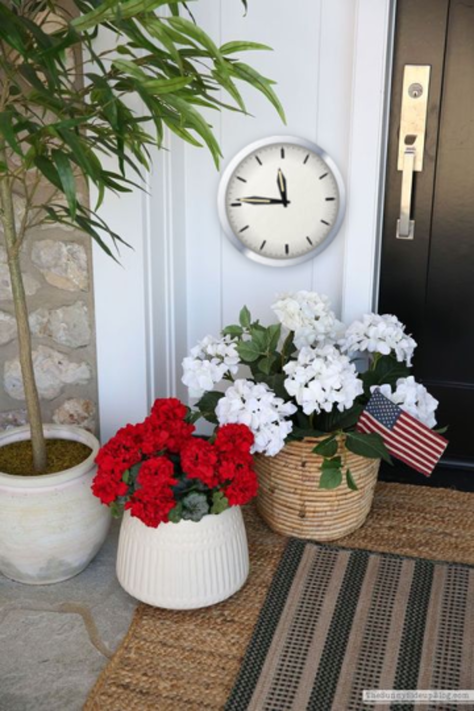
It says 11.46
